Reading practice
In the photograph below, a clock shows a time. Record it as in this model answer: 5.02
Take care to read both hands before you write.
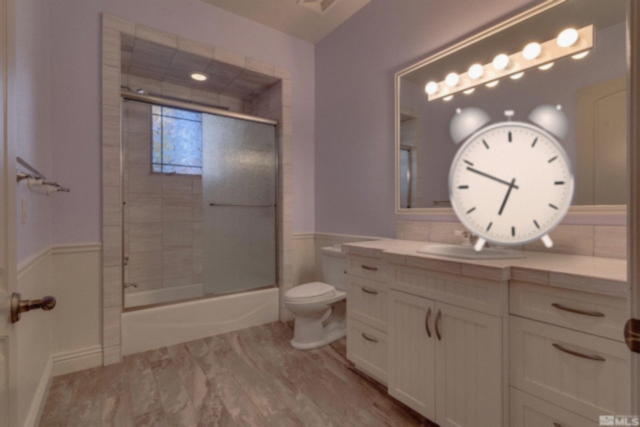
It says 6.49
